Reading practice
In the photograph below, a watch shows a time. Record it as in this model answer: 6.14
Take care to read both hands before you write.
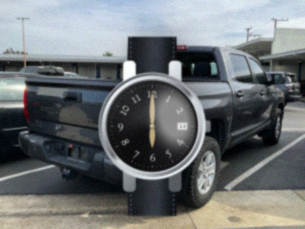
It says 6.00
